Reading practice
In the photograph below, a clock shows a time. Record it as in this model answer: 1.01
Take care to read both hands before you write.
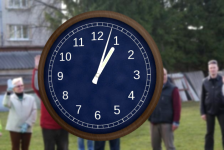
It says 1.03
